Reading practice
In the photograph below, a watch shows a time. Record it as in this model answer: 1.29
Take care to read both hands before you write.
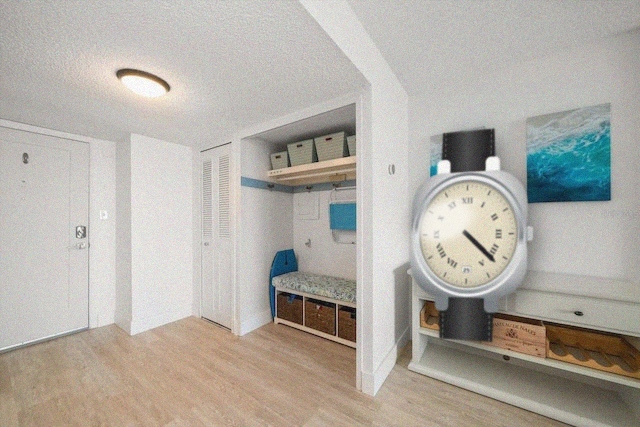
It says 4.22
